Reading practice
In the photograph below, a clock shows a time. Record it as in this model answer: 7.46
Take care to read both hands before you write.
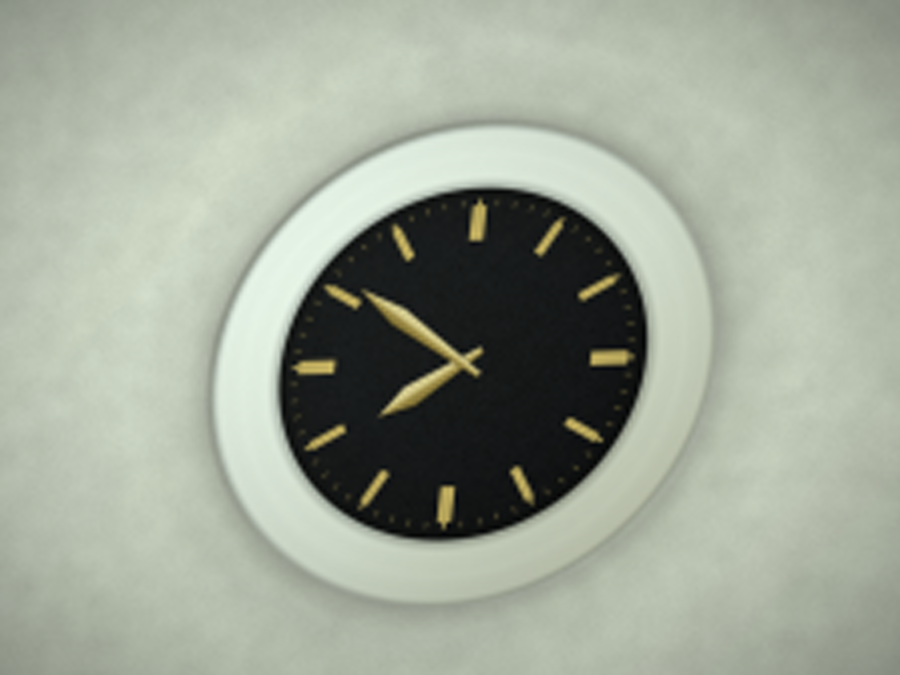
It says 7.51
